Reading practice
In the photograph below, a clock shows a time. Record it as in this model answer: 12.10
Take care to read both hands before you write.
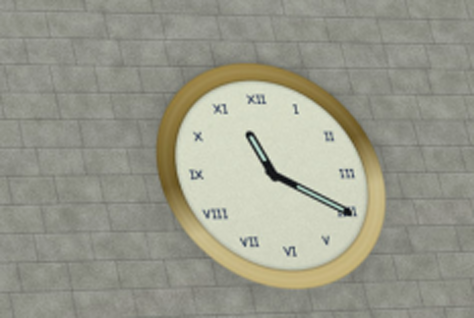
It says 11.20
